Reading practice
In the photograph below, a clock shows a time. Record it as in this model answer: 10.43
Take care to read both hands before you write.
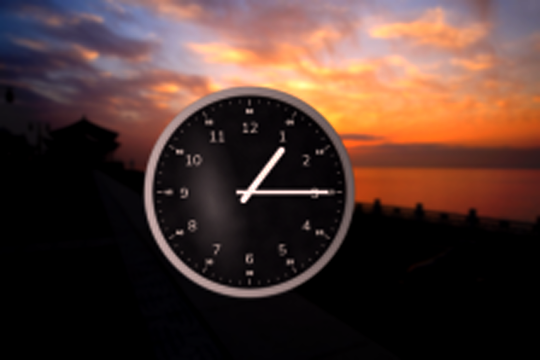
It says 1.15
